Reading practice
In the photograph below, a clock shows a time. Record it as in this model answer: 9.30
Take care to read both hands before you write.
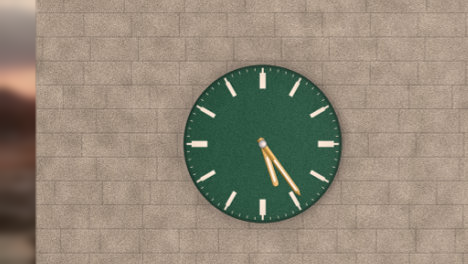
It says 5.24
